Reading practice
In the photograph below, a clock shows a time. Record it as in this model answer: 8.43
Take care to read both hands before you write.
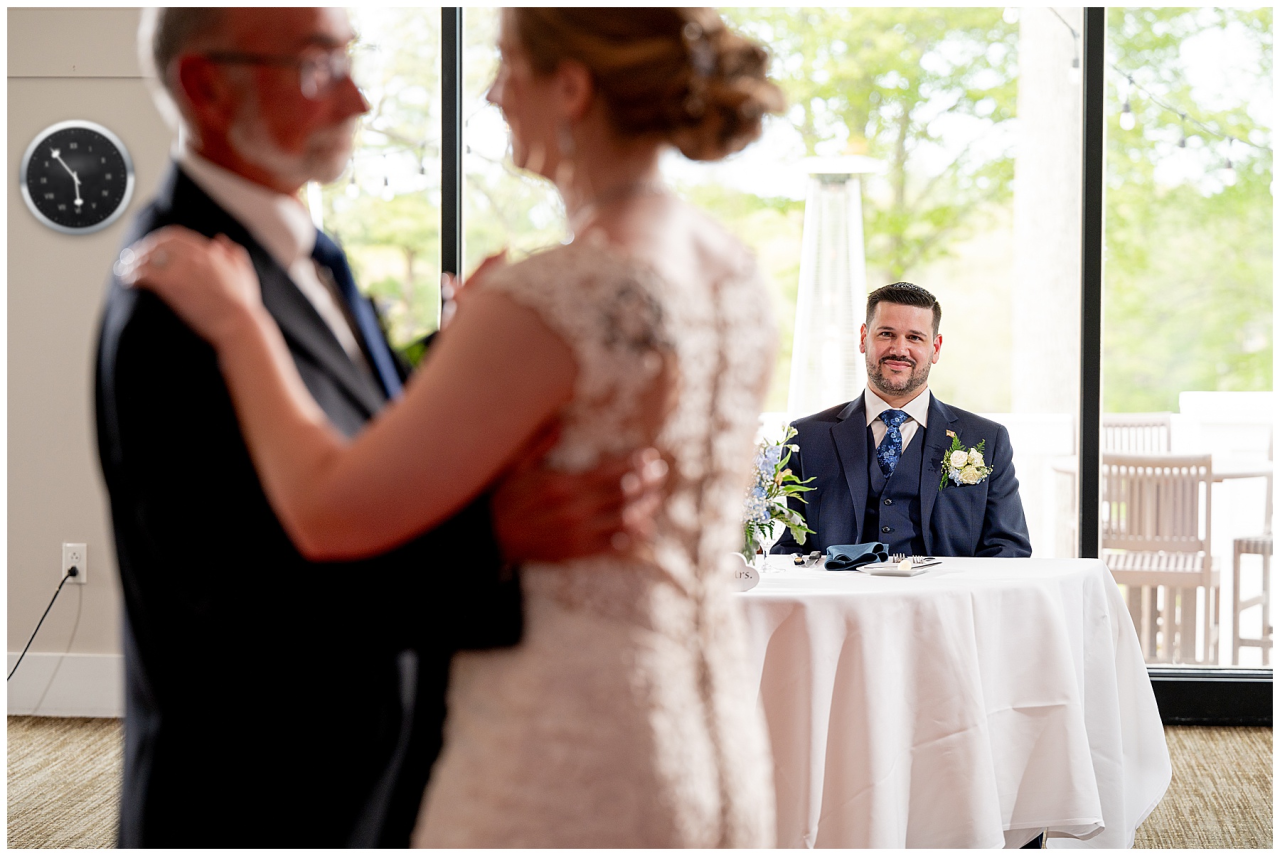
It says 5.54
